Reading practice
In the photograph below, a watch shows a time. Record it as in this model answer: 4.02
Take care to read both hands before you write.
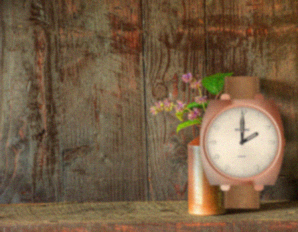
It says 2.00
